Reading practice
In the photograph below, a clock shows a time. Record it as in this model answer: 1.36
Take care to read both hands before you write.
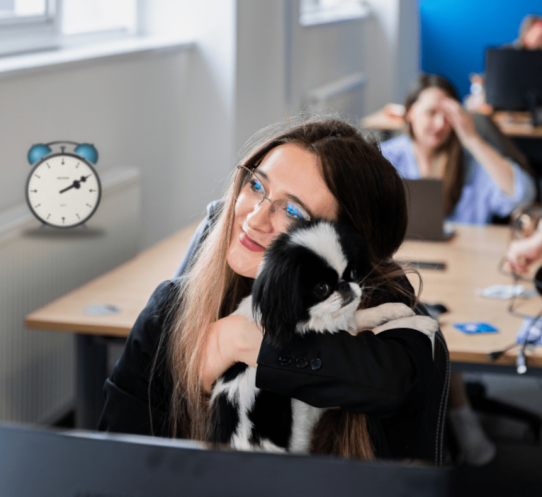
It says 2.10
